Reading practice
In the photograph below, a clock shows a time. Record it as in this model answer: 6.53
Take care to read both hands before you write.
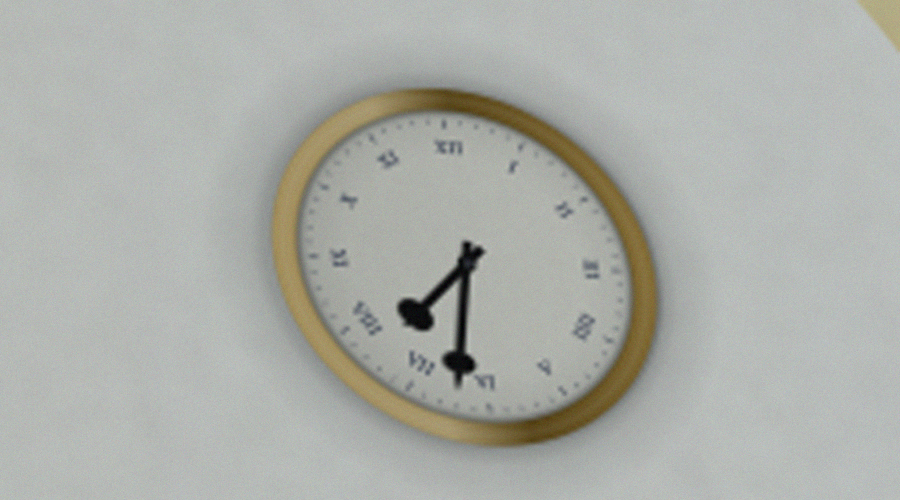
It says 7.32
